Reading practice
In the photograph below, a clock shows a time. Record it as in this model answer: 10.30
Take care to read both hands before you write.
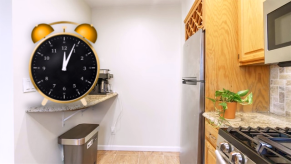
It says 12.04
